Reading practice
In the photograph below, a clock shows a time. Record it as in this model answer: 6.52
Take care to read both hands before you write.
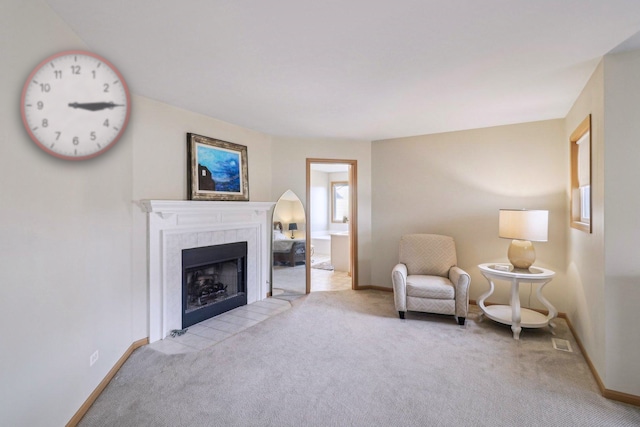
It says 3.15
